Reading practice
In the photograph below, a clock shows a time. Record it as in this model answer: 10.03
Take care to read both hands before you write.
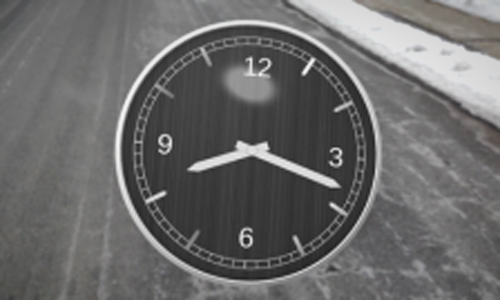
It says 8.18
